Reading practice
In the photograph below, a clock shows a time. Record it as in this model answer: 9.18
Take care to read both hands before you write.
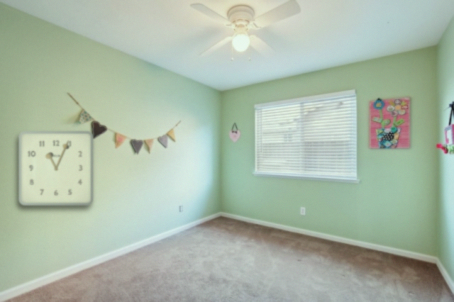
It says 11.04
